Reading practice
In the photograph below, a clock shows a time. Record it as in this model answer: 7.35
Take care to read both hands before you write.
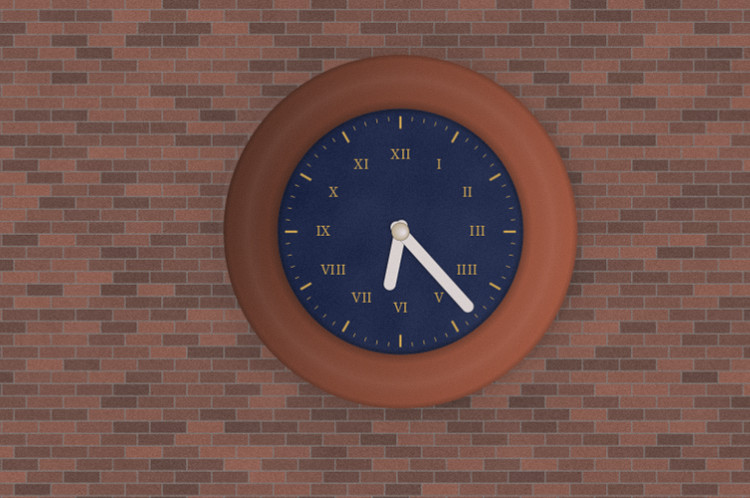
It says 6.23
